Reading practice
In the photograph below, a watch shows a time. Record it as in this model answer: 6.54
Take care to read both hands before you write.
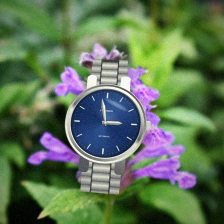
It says 2.58
